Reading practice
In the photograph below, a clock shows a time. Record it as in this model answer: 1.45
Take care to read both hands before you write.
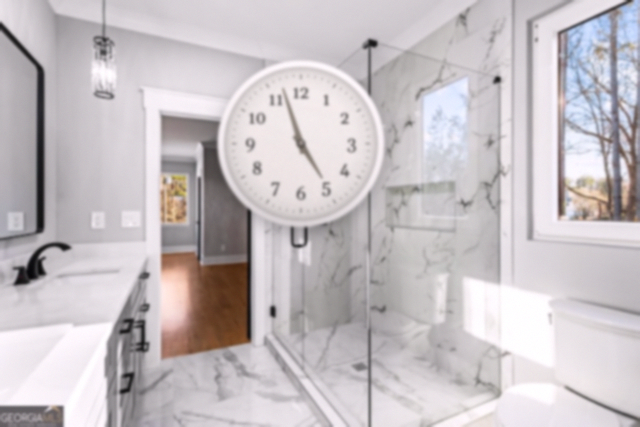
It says 4.57
